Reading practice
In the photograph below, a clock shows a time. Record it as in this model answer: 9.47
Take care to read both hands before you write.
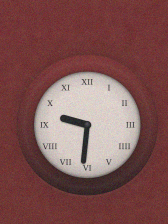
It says 9.31
